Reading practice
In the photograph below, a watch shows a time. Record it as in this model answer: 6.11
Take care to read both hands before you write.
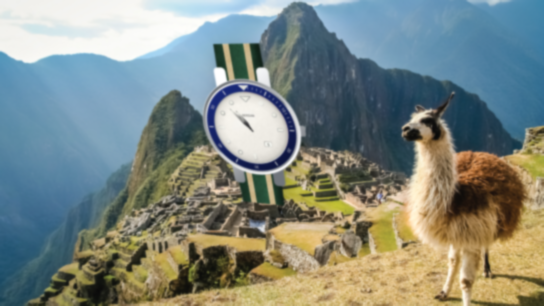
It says 10.53
